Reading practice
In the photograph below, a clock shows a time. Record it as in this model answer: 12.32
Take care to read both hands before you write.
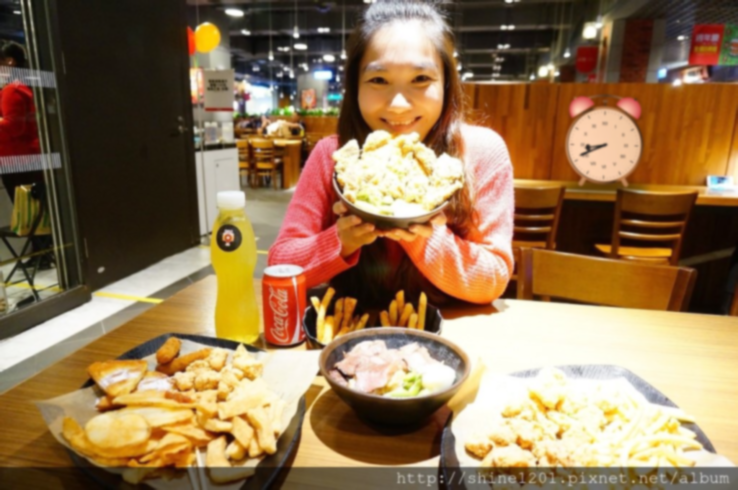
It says 8.41
